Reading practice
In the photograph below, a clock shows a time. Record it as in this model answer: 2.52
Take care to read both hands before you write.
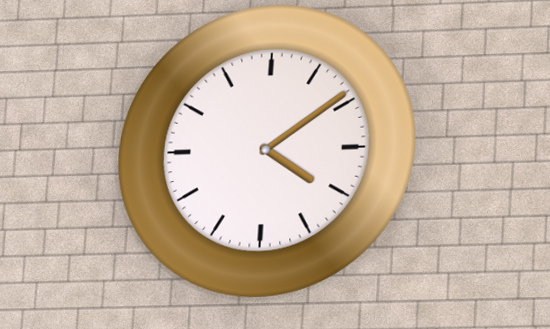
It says 4.09
